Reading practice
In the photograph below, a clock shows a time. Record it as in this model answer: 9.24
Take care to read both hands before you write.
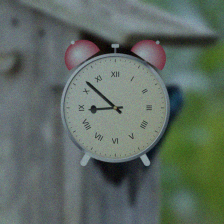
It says 8.52
